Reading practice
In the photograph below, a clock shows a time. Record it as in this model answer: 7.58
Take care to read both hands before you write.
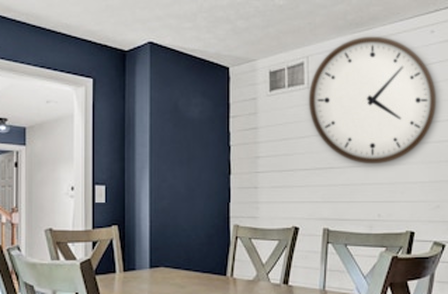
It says 4.07
